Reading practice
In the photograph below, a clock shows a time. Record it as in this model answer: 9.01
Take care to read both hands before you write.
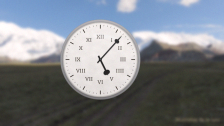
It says 5.07
